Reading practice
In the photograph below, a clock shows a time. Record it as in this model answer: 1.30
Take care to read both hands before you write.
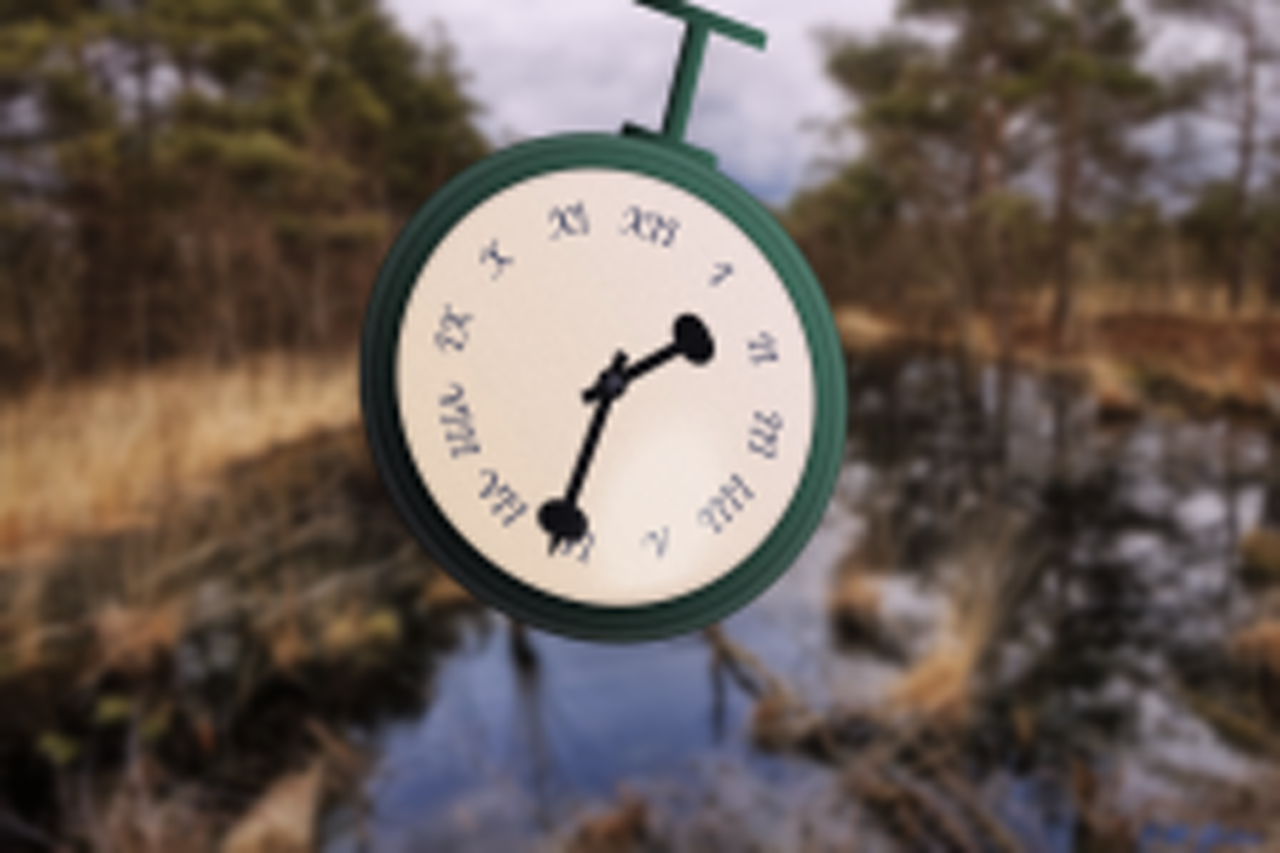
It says 1.31
